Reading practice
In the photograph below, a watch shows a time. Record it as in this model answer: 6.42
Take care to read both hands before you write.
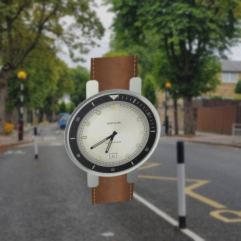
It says 6.40
